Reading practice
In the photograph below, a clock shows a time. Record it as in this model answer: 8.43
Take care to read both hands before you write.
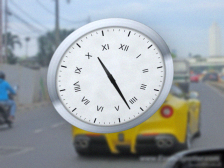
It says 10.22
